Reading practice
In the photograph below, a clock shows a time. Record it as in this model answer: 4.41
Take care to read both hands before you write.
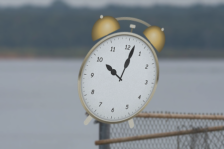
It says 10.02
